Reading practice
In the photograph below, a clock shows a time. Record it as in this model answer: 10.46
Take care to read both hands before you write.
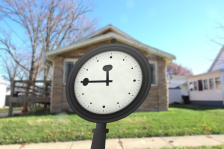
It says 11.45
